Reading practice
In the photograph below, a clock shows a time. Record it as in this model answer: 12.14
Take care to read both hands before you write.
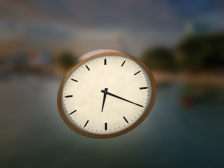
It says 6.20
